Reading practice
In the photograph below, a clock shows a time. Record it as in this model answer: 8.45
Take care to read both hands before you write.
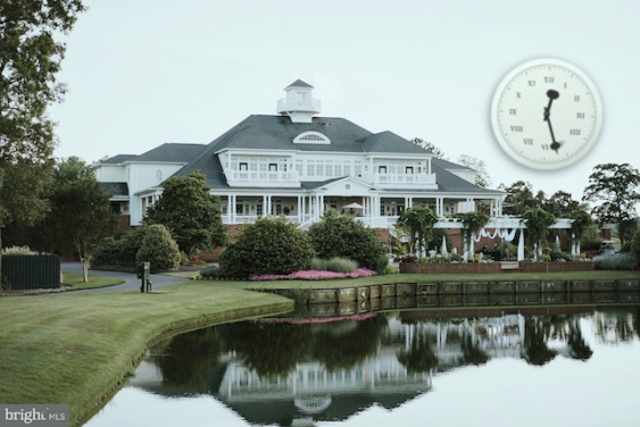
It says 12.27
